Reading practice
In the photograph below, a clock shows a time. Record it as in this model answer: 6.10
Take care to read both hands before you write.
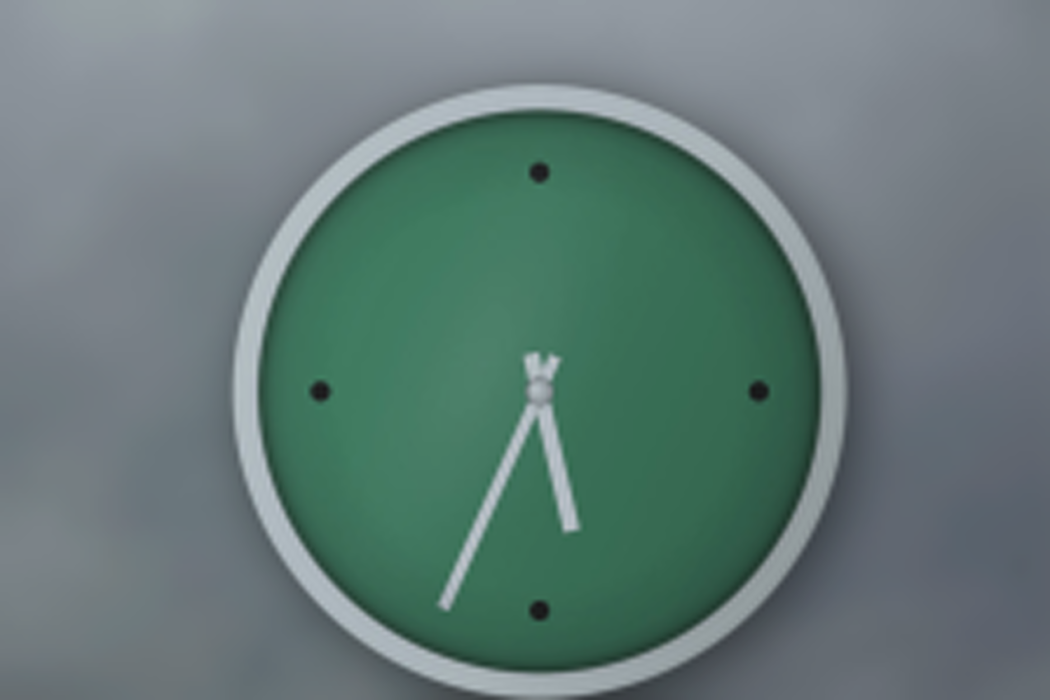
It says 5.34
